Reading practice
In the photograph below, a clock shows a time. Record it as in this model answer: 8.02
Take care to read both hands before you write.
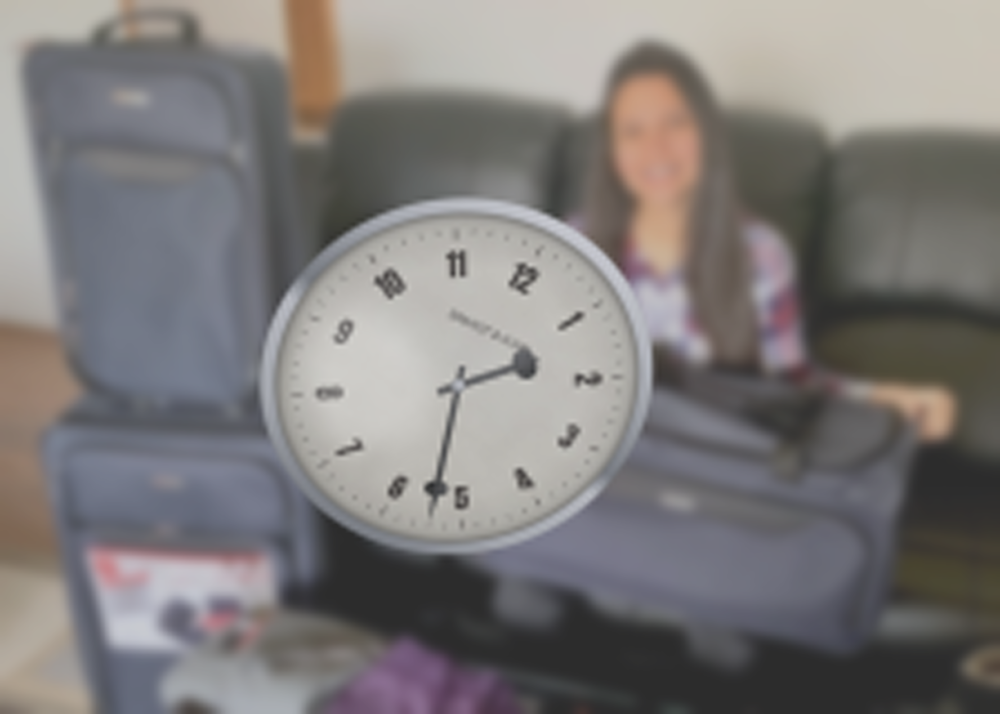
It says 1.27
